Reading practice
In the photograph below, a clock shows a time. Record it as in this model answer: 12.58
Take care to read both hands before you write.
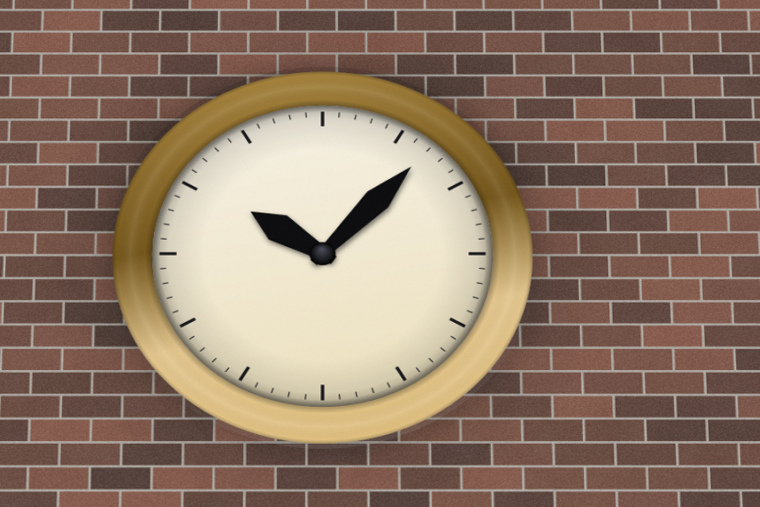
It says 10.07
